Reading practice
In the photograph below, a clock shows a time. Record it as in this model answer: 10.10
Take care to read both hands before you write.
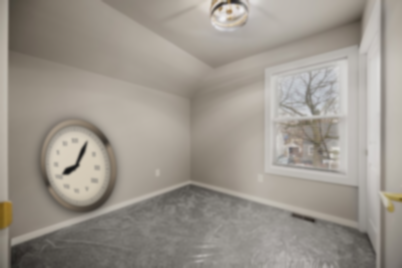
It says 8.05
